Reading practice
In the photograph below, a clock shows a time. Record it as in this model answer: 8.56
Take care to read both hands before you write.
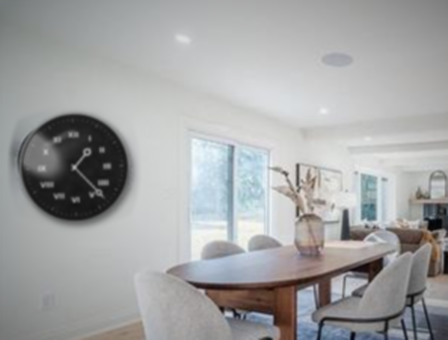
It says 1.23
